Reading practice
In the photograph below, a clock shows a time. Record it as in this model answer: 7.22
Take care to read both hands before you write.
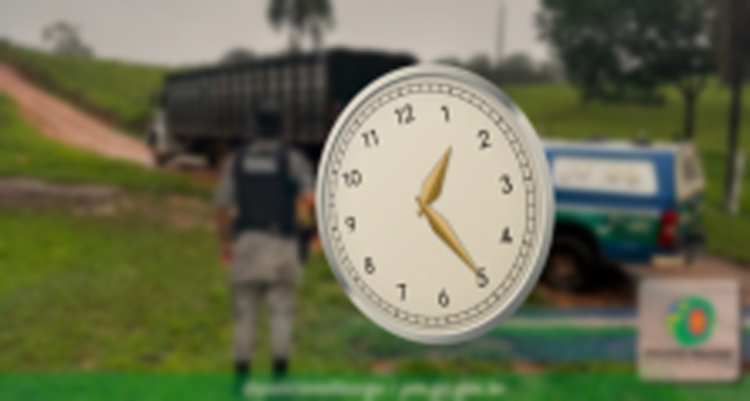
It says 1.25
